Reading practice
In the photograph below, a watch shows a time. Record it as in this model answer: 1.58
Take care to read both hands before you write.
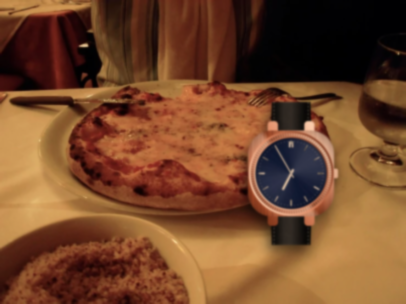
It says 6.55
